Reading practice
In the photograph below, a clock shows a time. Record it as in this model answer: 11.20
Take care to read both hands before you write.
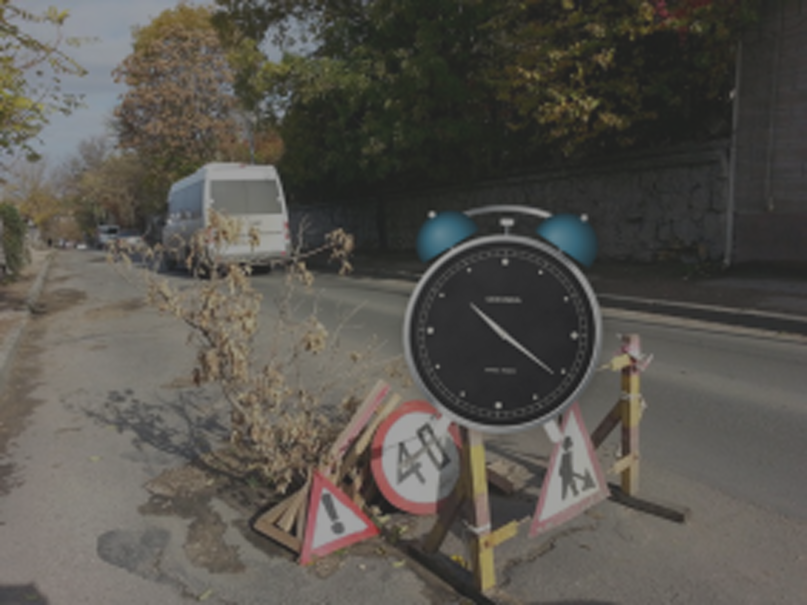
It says 10.21
